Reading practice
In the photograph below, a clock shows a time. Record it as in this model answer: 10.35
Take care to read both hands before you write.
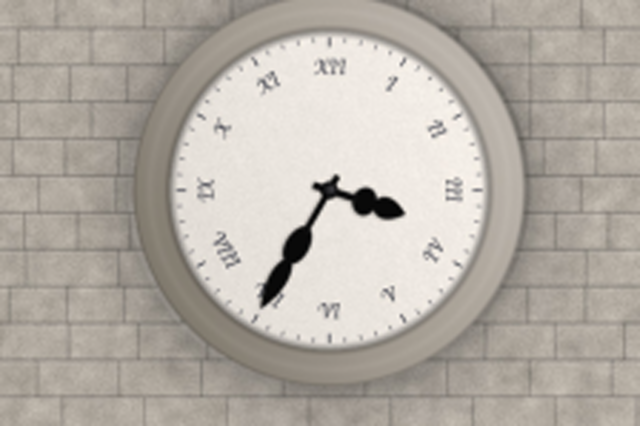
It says 3.35
